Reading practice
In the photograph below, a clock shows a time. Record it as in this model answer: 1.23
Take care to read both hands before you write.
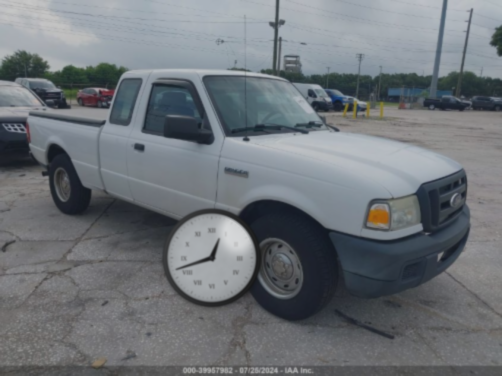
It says 12.42
